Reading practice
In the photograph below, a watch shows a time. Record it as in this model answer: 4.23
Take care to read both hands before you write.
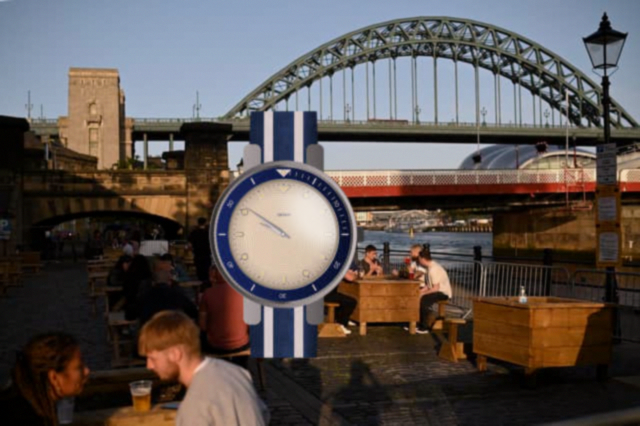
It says 9.51
